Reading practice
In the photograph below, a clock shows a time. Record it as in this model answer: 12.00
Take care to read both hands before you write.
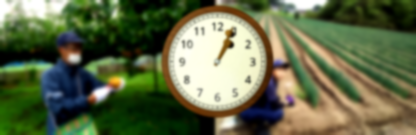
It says 1.04
